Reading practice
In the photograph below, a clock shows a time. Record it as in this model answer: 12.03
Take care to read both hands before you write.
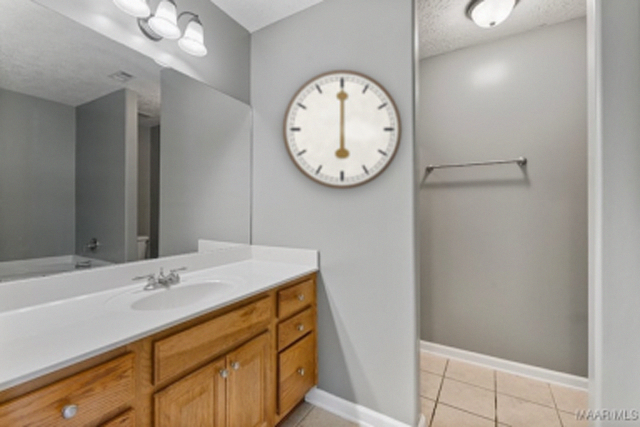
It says 6.00
